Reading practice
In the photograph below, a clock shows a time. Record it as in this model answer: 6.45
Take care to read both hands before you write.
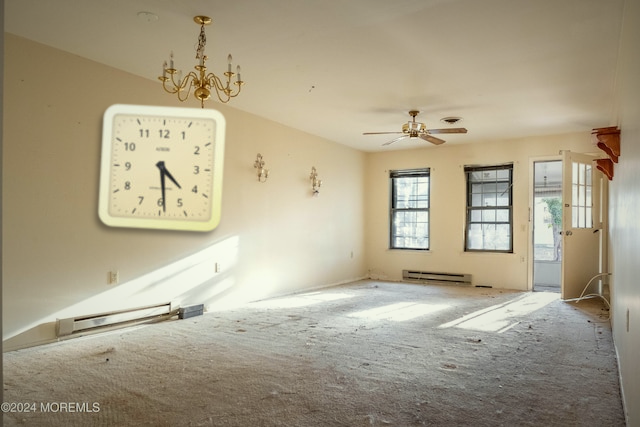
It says 4.29
